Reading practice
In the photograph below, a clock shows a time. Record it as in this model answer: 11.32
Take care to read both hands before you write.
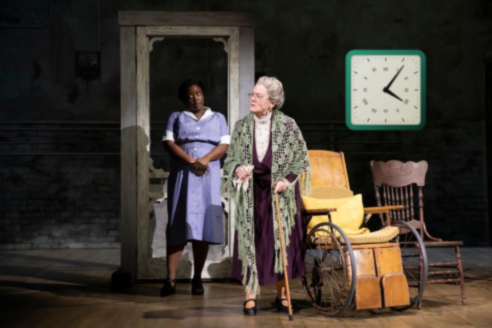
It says 4.06
